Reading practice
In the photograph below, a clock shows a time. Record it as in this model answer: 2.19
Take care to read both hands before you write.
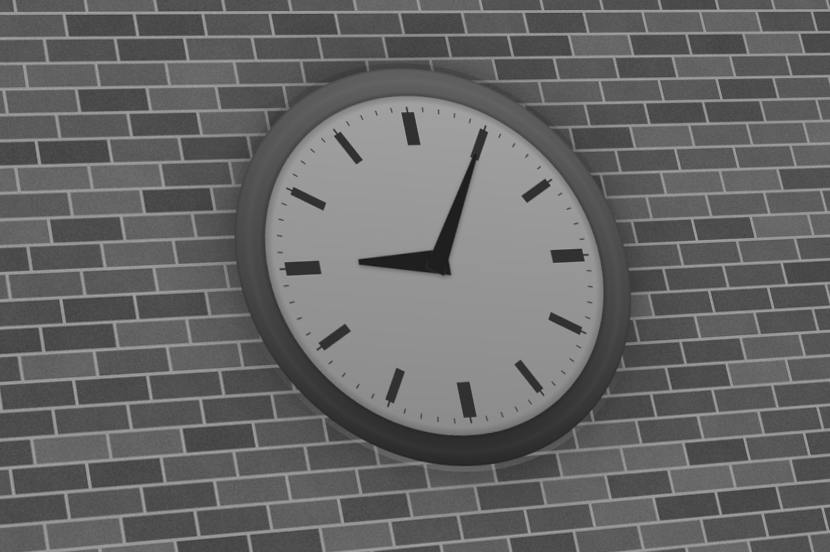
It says 9.05
